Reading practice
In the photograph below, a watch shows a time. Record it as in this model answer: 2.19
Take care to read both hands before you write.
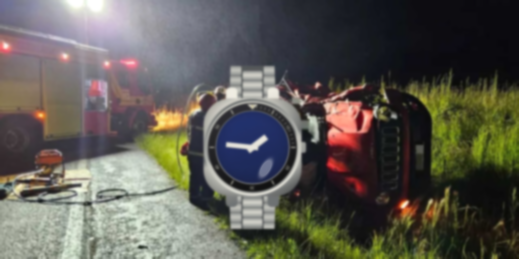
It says 1.46
